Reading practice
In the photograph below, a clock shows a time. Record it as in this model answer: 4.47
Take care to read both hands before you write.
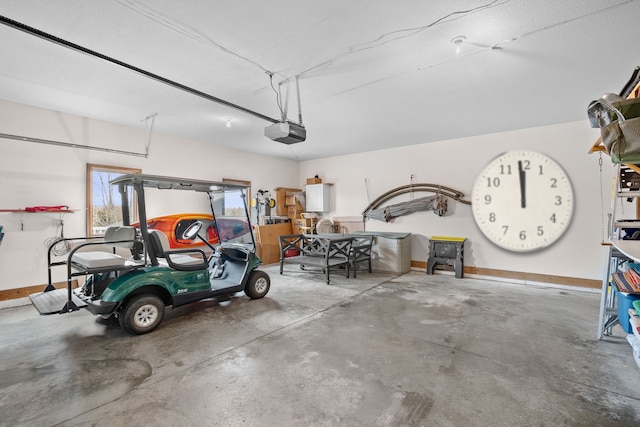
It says 11.59
